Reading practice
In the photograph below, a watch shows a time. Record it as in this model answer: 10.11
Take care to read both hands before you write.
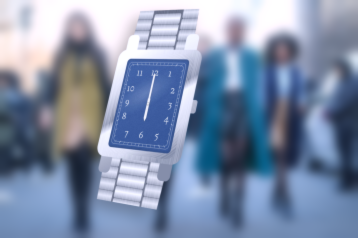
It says 6.00
